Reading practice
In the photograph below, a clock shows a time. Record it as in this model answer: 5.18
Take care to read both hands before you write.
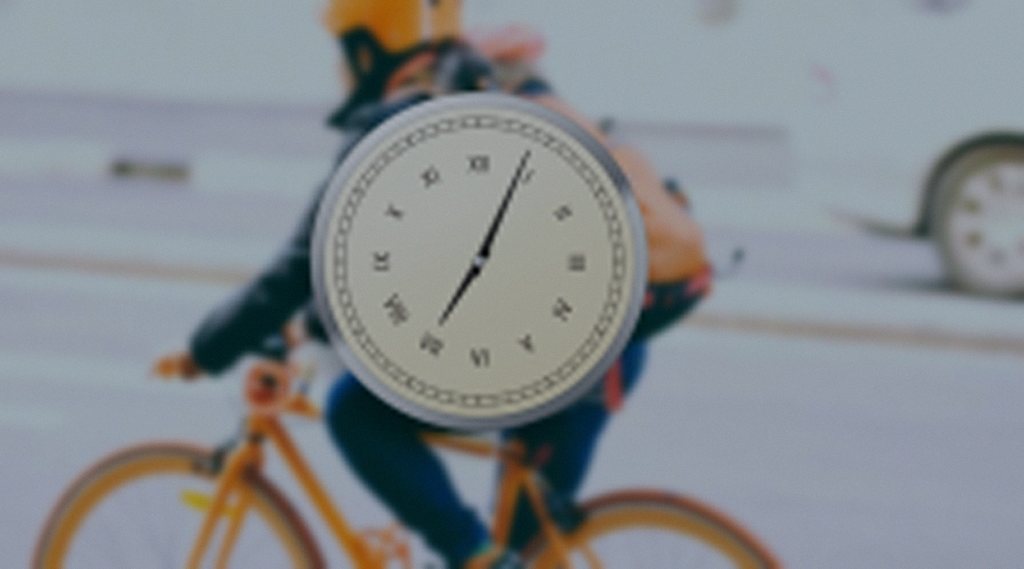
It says 7.04
